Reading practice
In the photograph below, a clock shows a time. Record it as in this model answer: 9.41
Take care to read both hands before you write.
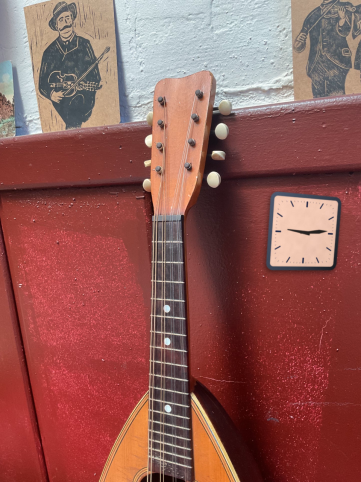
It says 9.14
